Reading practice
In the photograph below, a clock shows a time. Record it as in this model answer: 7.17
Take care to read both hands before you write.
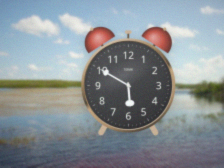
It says 5.50
